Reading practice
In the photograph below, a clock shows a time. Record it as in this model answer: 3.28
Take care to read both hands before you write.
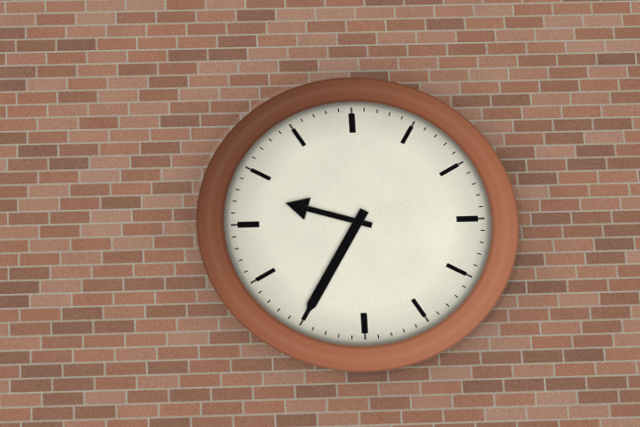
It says 9.35
